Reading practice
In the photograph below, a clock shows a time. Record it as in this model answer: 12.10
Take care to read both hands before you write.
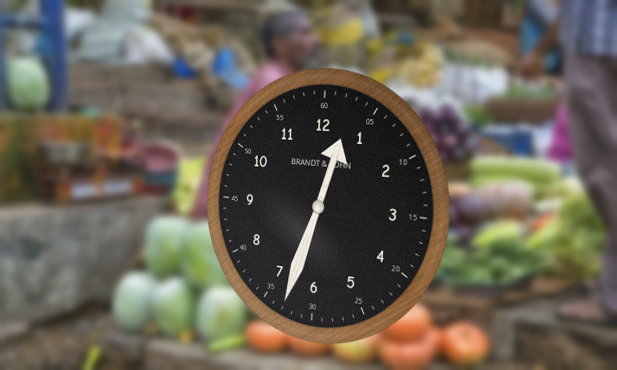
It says 12.33
